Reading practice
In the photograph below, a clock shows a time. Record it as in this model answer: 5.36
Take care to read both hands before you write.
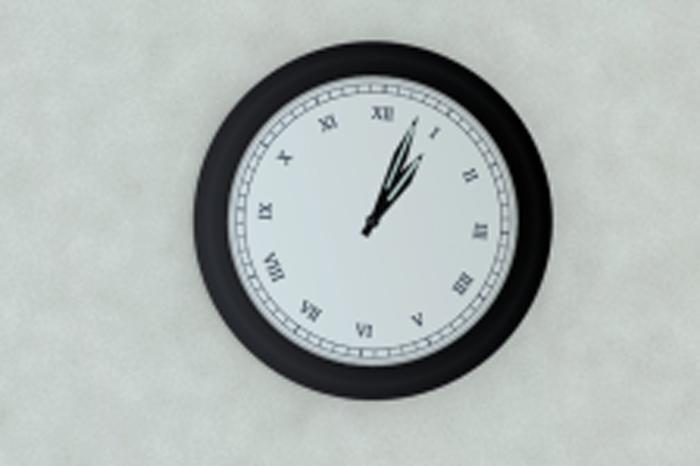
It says 1.03
